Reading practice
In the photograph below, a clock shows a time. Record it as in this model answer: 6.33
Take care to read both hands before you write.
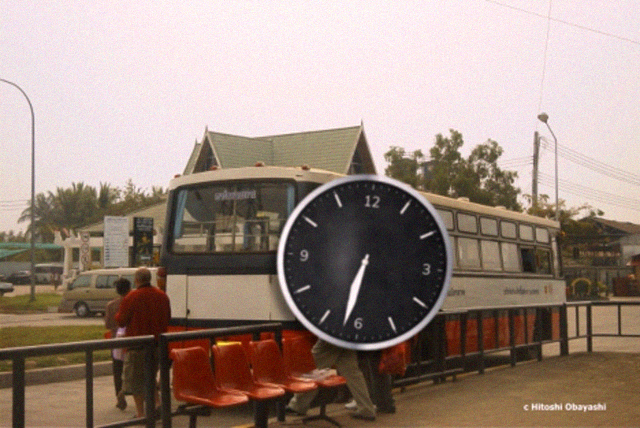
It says 6.32
